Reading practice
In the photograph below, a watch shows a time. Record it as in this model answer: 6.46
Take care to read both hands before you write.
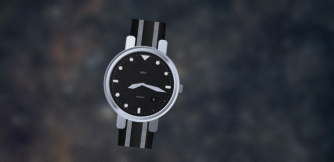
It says 8.17
